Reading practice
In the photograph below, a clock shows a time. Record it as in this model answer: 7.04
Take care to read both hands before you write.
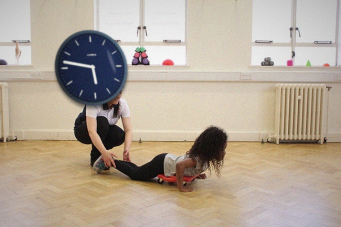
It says 5.47
